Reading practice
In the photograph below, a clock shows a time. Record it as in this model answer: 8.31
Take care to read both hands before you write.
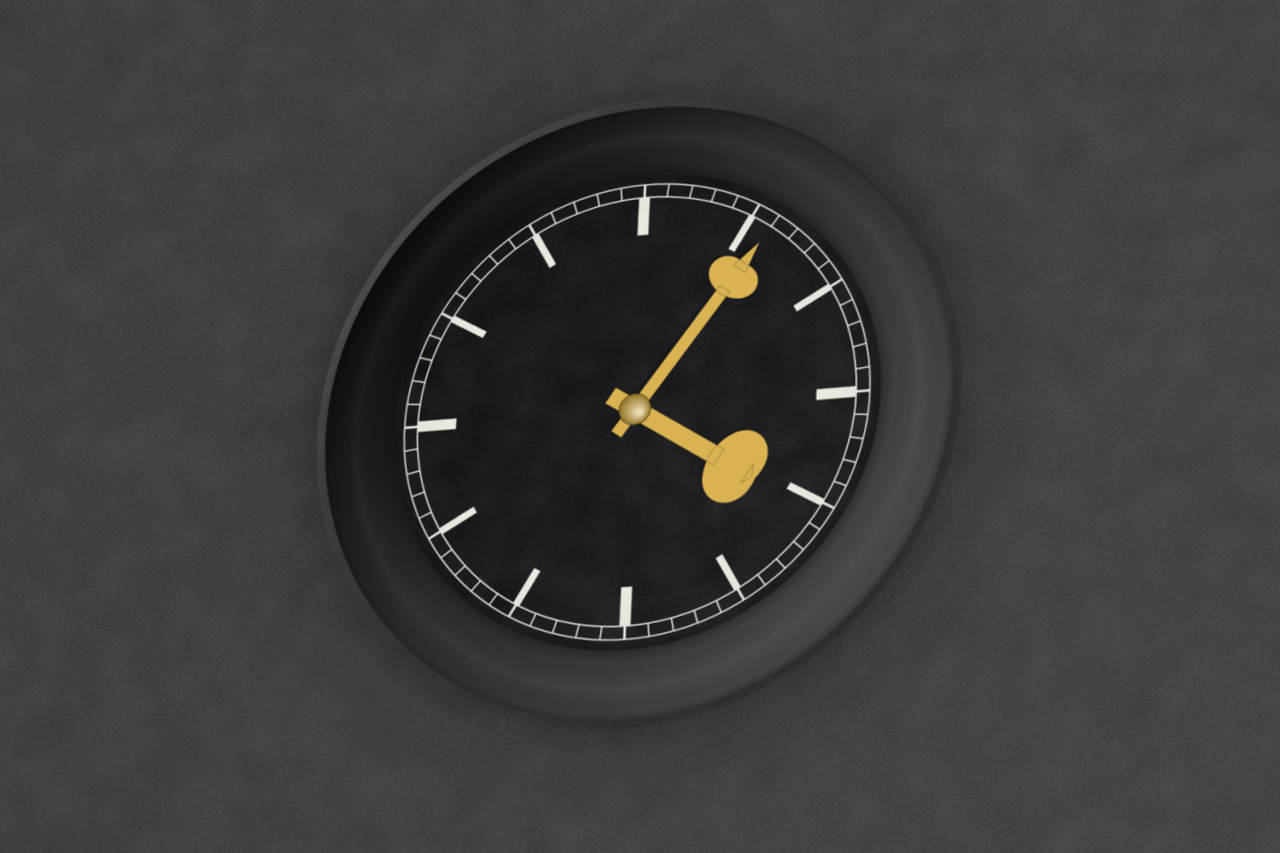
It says 4.06
